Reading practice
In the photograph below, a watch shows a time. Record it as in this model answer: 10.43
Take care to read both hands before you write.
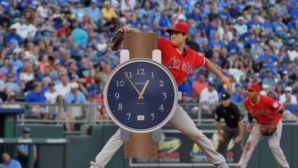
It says 12.54
